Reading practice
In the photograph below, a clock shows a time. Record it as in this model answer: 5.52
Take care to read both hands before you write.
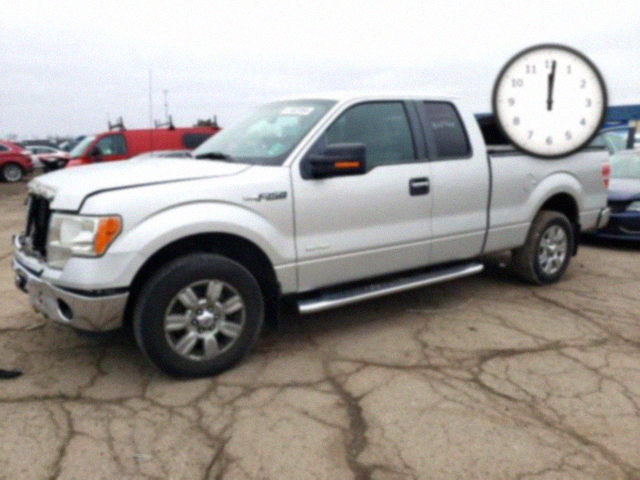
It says 12.01
